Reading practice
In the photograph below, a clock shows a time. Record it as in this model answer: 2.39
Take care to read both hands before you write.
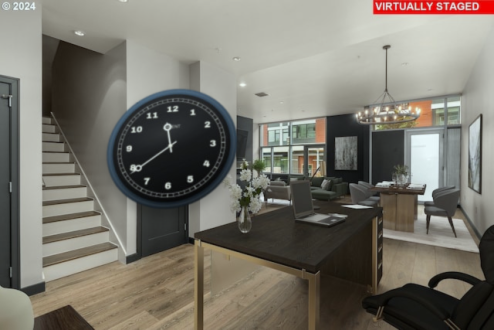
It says 11.39
